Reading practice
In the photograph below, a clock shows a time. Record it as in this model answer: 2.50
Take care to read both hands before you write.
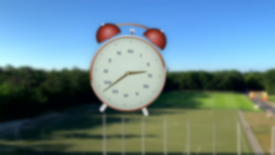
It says 2.38
